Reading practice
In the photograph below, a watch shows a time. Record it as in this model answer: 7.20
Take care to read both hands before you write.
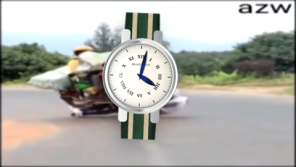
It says 4.02
